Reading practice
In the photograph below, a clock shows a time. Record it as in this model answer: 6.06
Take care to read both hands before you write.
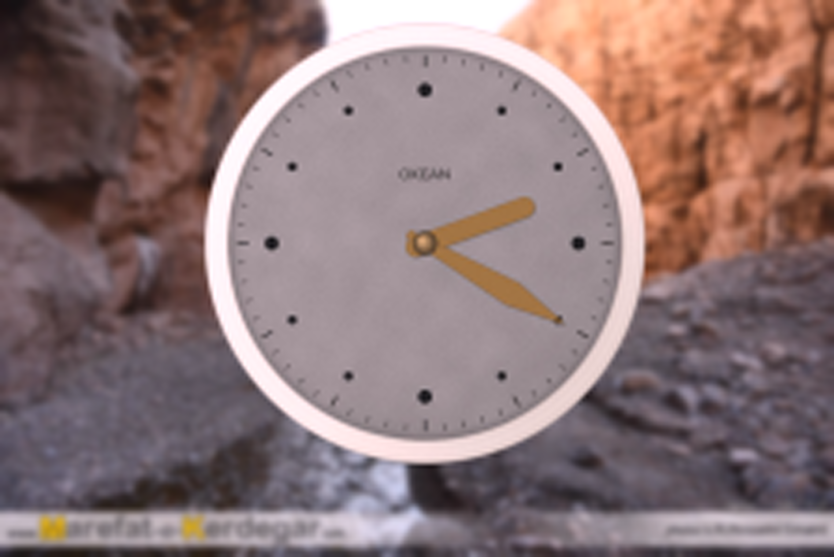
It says 2.20
